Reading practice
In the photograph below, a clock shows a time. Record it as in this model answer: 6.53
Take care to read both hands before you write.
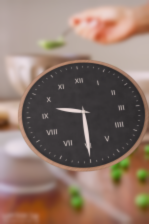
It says 9.30
